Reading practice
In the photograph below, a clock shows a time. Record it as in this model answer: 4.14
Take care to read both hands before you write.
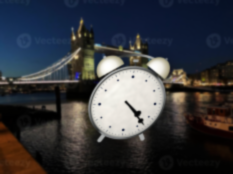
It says 4.23
